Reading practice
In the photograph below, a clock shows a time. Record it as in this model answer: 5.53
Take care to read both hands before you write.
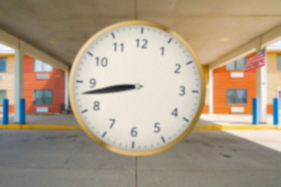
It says 8.43
